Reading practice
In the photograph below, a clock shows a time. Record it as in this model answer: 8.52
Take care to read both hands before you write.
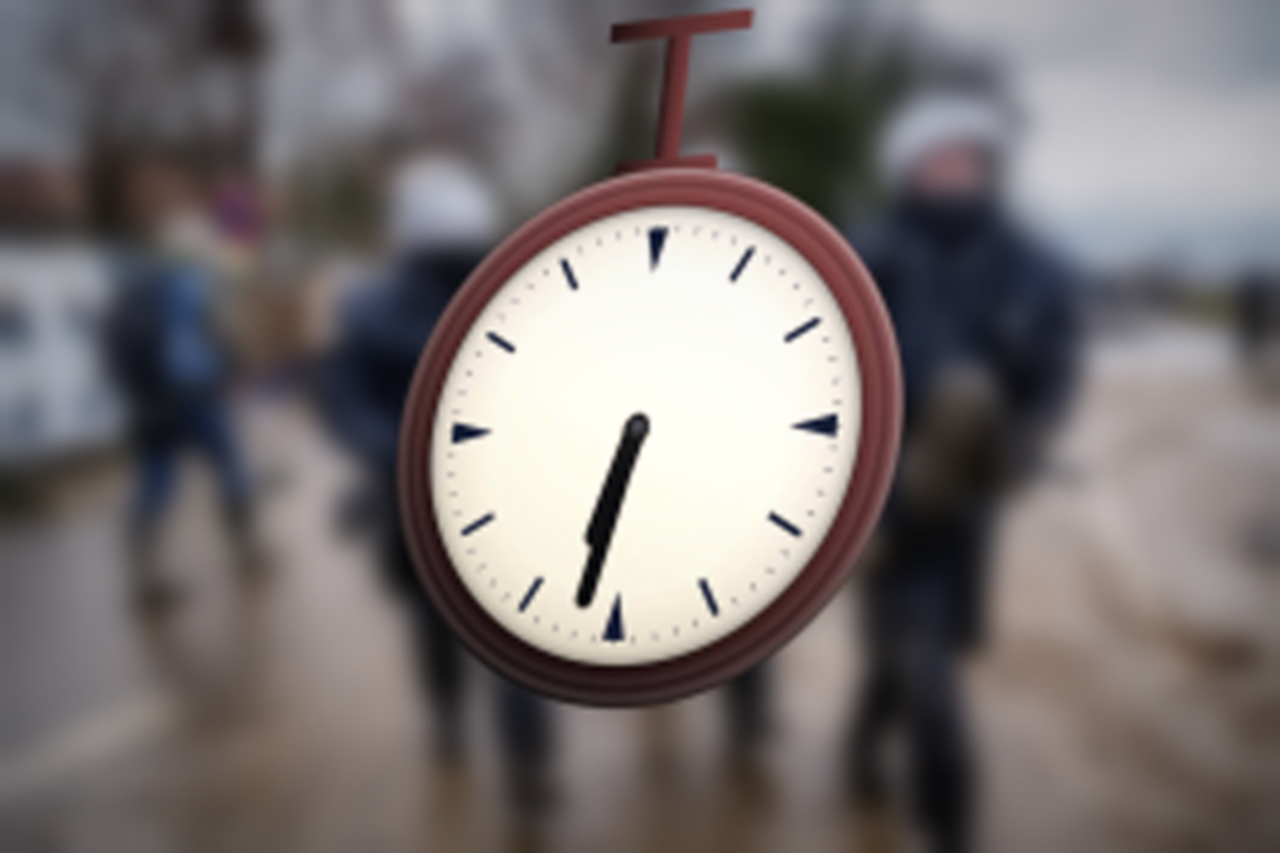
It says 6.32
